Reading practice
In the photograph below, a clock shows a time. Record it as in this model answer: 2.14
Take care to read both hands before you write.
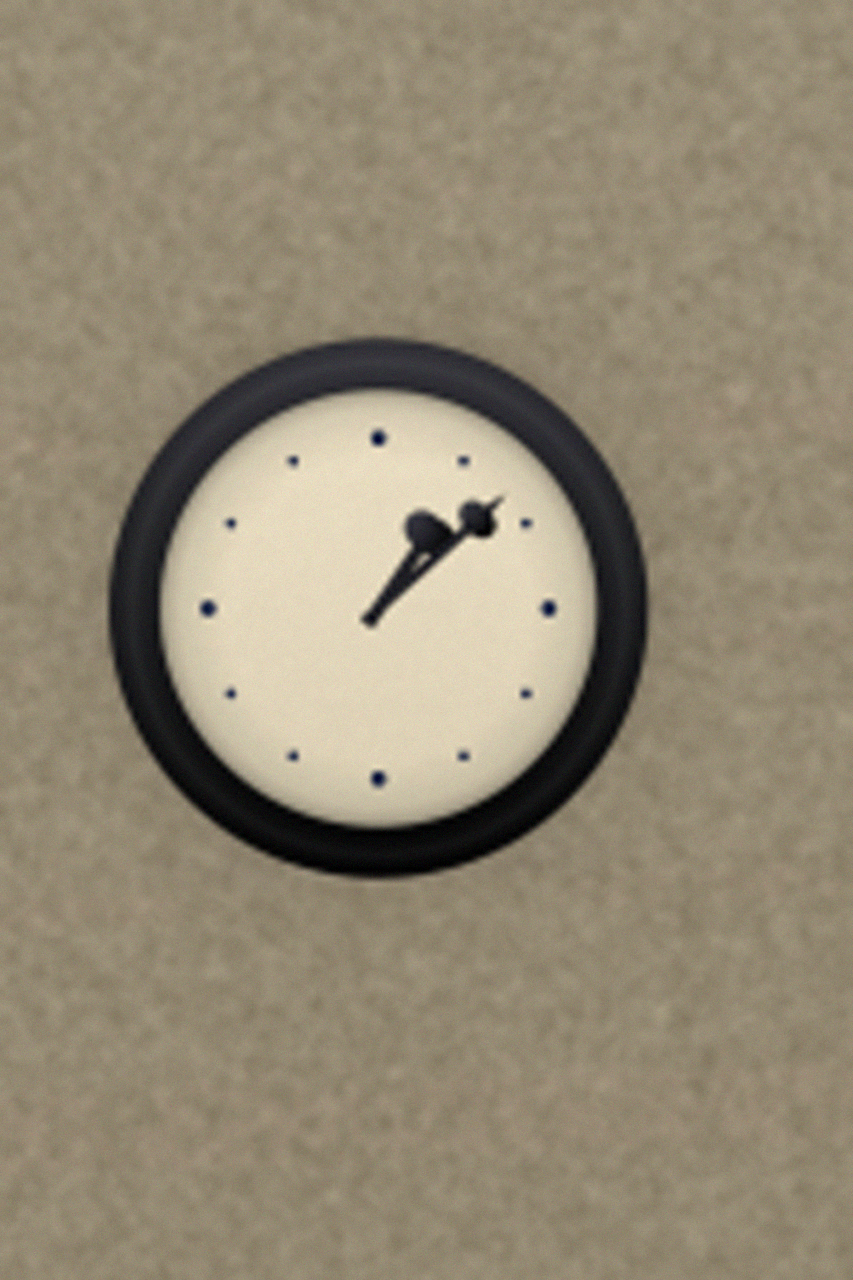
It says 1.08
